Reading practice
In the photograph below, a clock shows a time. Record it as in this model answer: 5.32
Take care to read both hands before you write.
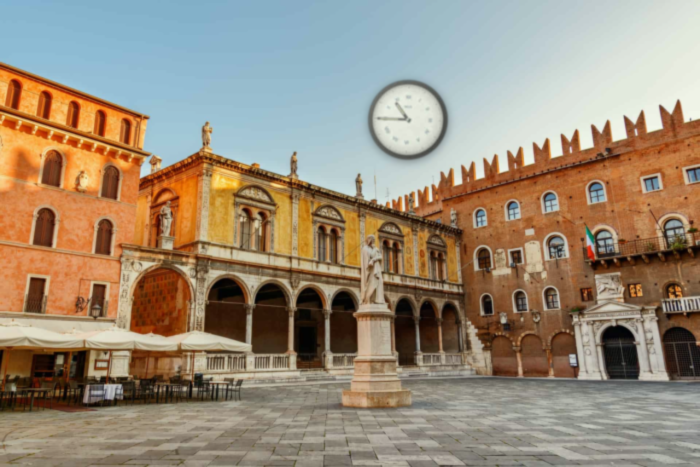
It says 10.45
